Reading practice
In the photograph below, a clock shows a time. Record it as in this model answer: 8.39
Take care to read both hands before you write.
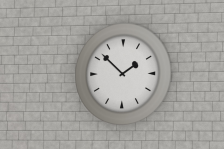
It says 1.52
